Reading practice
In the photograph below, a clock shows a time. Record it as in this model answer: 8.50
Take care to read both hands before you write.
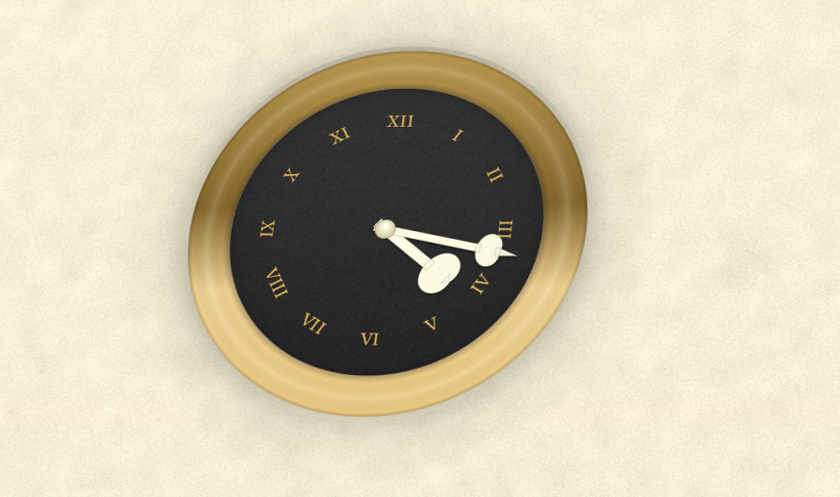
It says 4.17
